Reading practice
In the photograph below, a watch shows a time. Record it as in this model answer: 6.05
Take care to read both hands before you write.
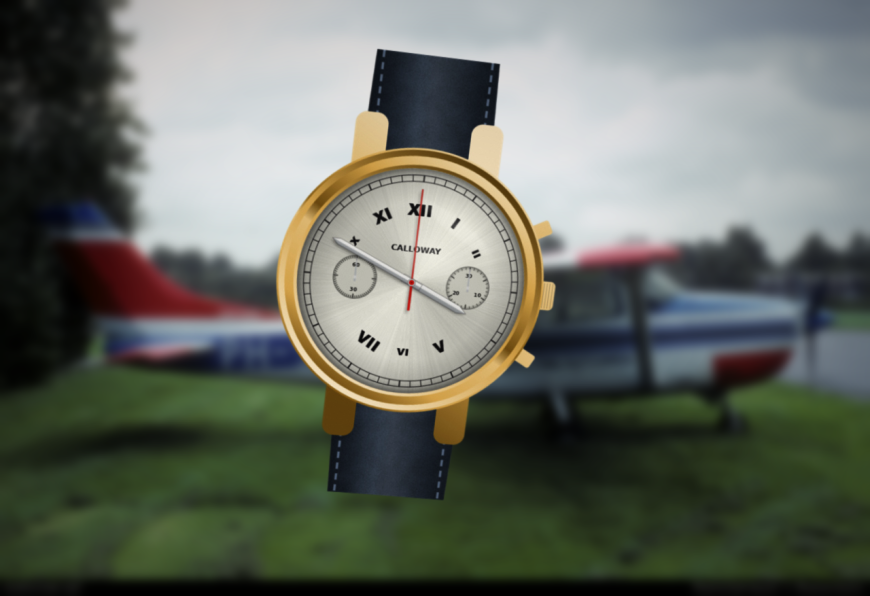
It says 3.49
